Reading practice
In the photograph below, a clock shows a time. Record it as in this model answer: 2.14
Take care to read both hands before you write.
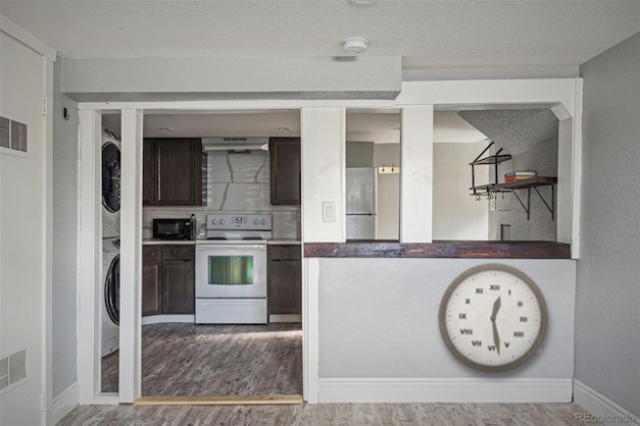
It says 12.28
